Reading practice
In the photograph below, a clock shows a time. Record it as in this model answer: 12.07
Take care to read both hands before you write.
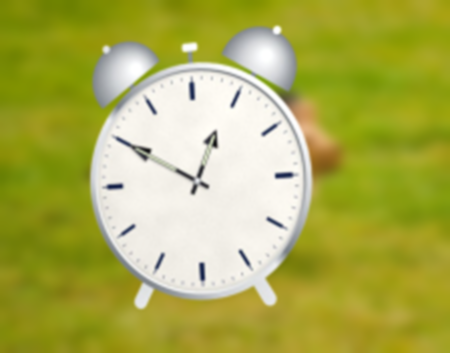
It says 12.50
